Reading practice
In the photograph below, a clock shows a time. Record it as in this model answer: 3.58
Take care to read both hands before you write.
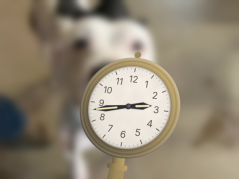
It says 2.43
